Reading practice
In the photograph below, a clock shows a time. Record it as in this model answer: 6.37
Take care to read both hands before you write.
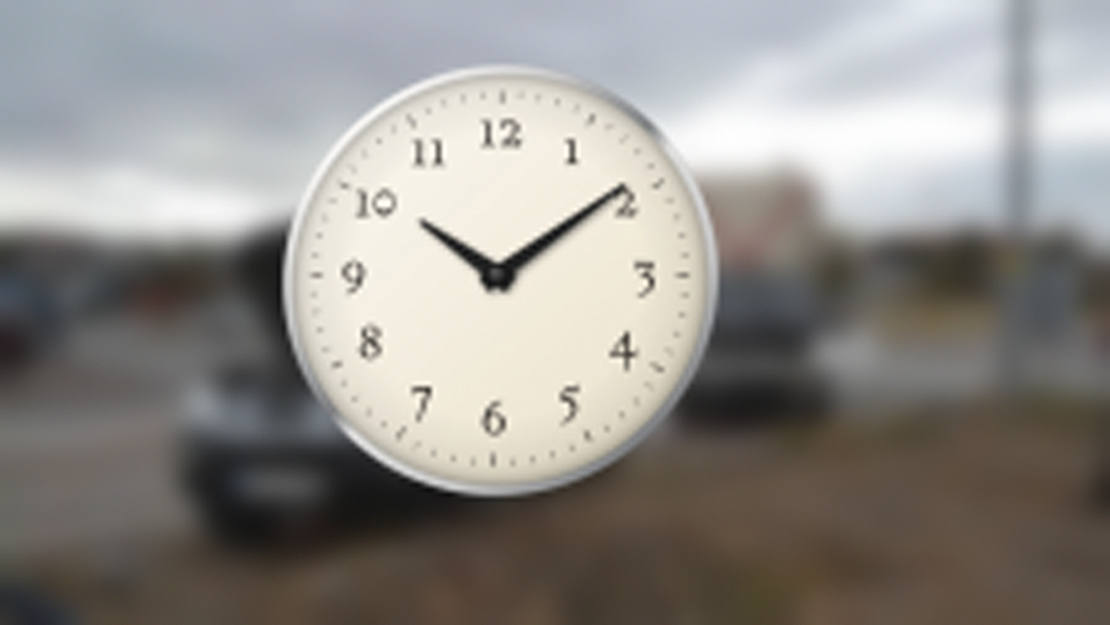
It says 10.09
